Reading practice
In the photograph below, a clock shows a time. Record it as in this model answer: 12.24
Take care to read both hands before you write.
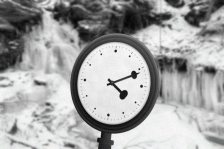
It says 4.11
